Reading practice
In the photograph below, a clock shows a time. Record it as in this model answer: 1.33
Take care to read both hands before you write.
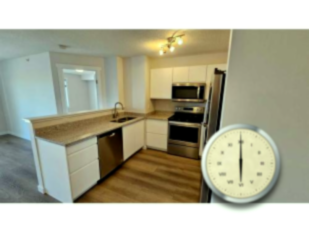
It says 6.00
